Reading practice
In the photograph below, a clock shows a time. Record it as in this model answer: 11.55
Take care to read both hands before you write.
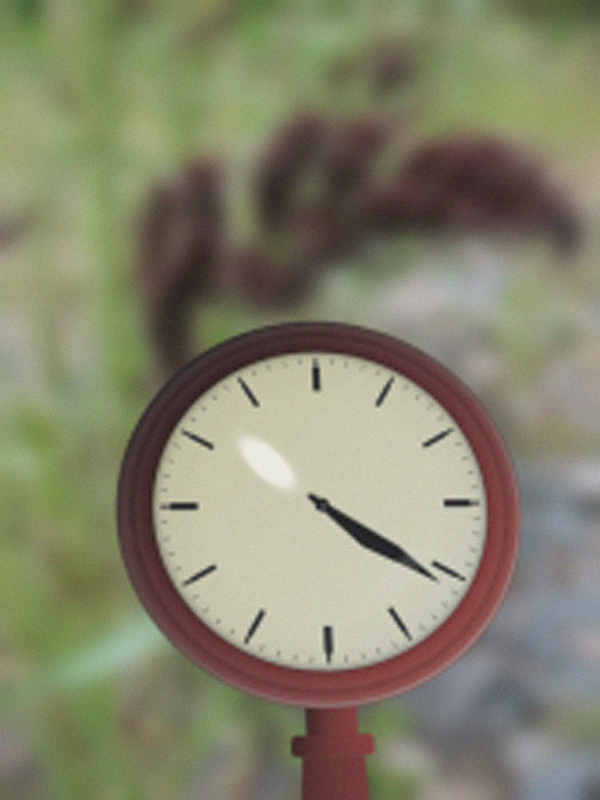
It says 4.21
